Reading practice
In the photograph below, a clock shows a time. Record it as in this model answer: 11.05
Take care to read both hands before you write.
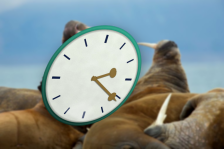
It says 2.21
